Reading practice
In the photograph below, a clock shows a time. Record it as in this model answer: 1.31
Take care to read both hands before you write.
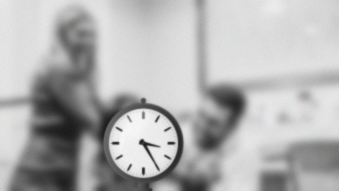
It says 3.25
